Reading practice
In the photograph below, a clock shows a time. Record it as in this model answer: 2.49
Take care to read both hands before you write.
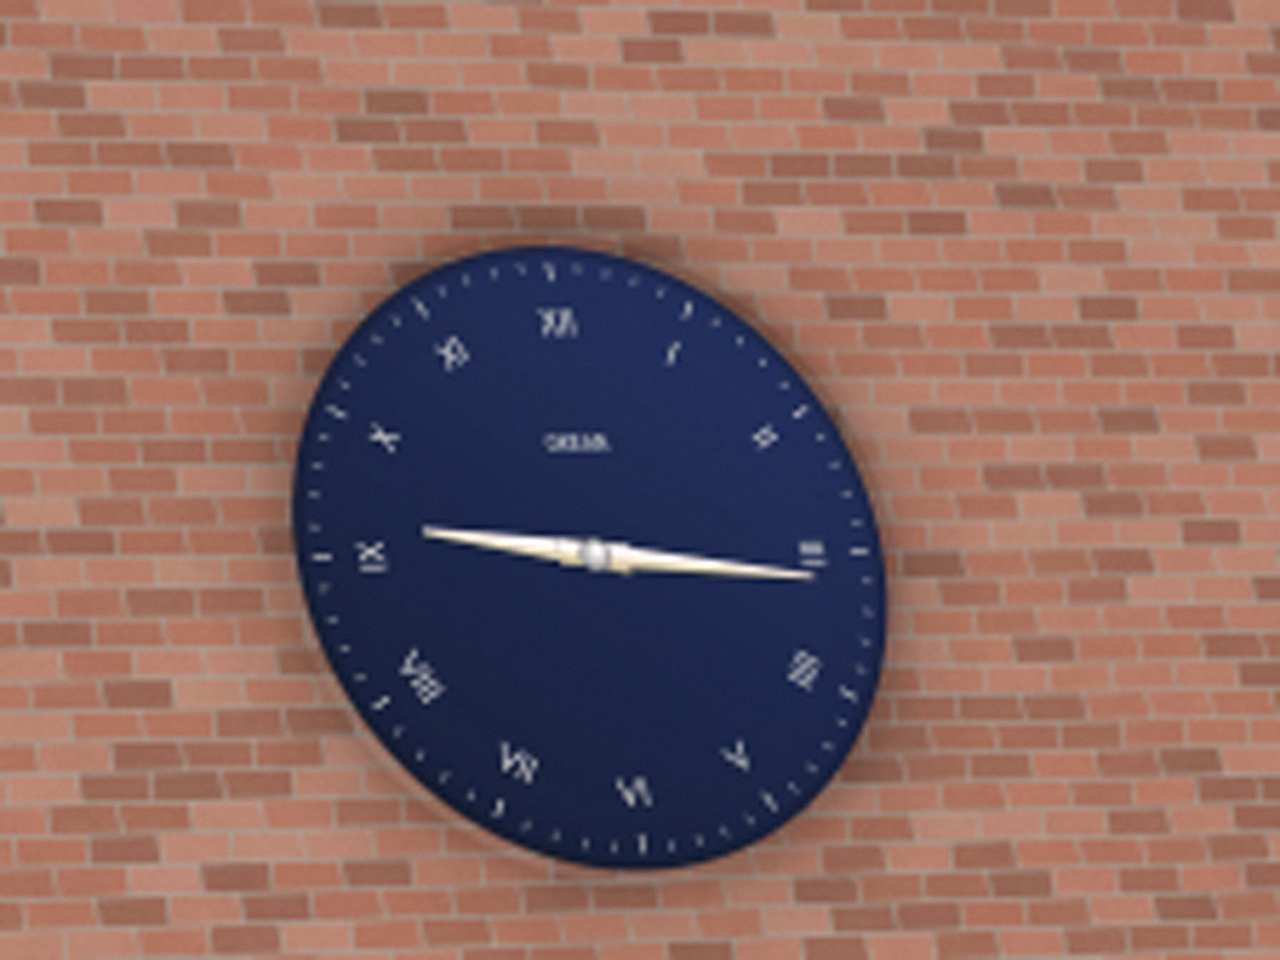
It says 9.16
